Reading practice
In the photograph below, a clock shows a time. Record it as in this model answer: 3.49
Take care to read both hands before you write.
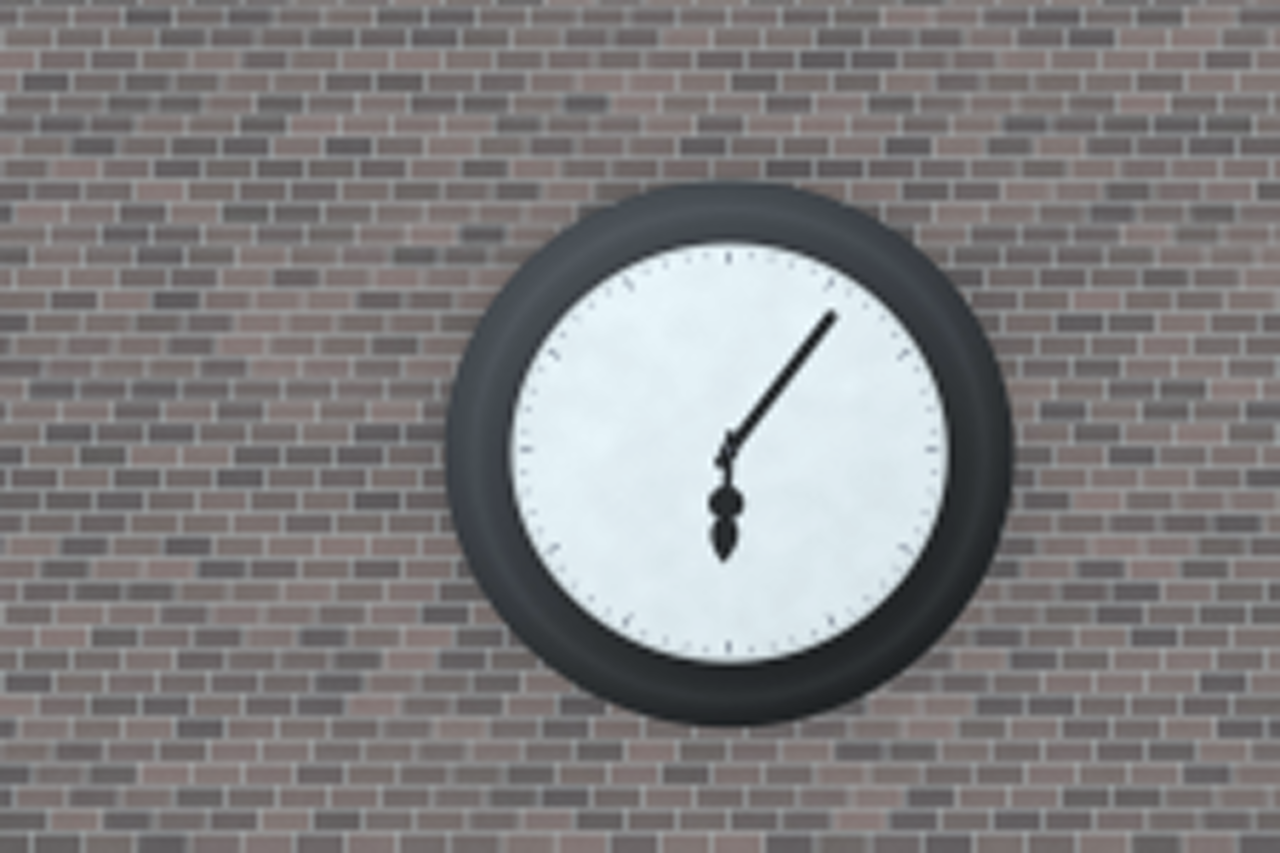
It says 6.06
